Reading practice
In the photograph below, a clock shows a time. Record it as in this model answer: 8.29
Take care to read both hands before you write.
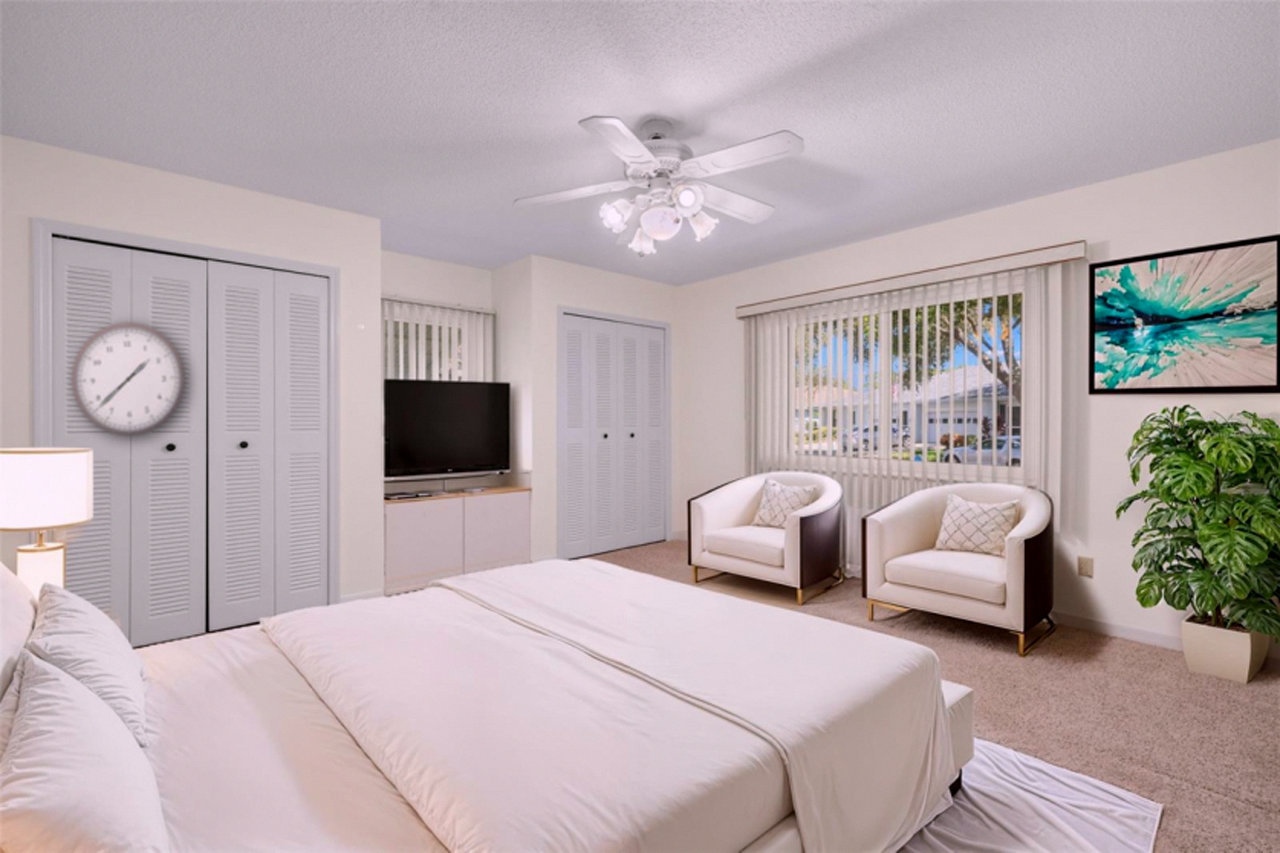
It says 1.38
